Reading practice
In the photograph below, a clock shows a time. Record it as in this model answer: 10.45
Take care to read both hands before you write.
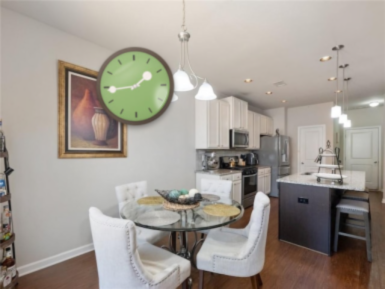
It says 1.44
